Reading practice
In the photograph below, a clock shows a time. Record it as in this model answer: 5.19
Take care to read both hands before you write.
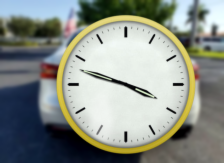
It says 3.48
